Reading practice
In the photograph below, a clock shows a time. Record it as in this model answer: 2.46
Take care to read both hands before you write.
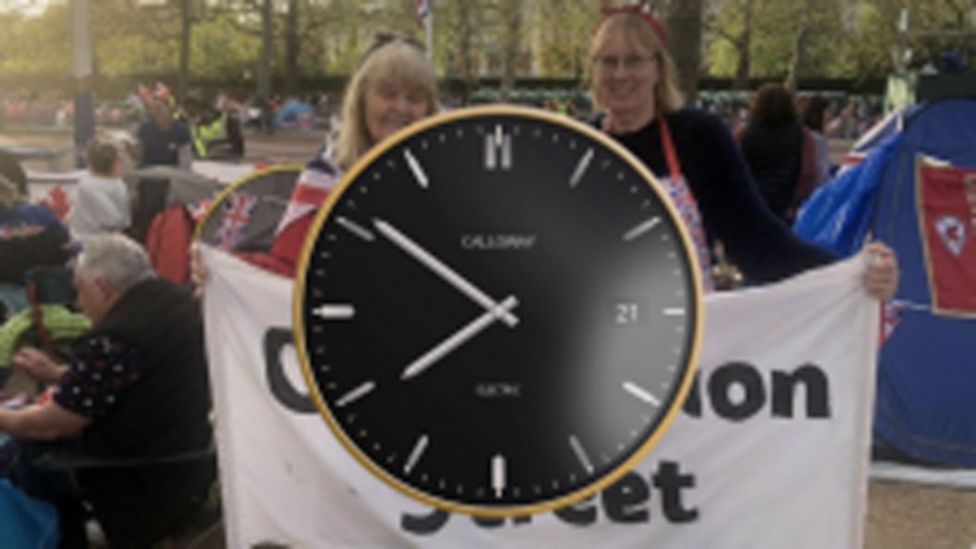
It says 7.51
